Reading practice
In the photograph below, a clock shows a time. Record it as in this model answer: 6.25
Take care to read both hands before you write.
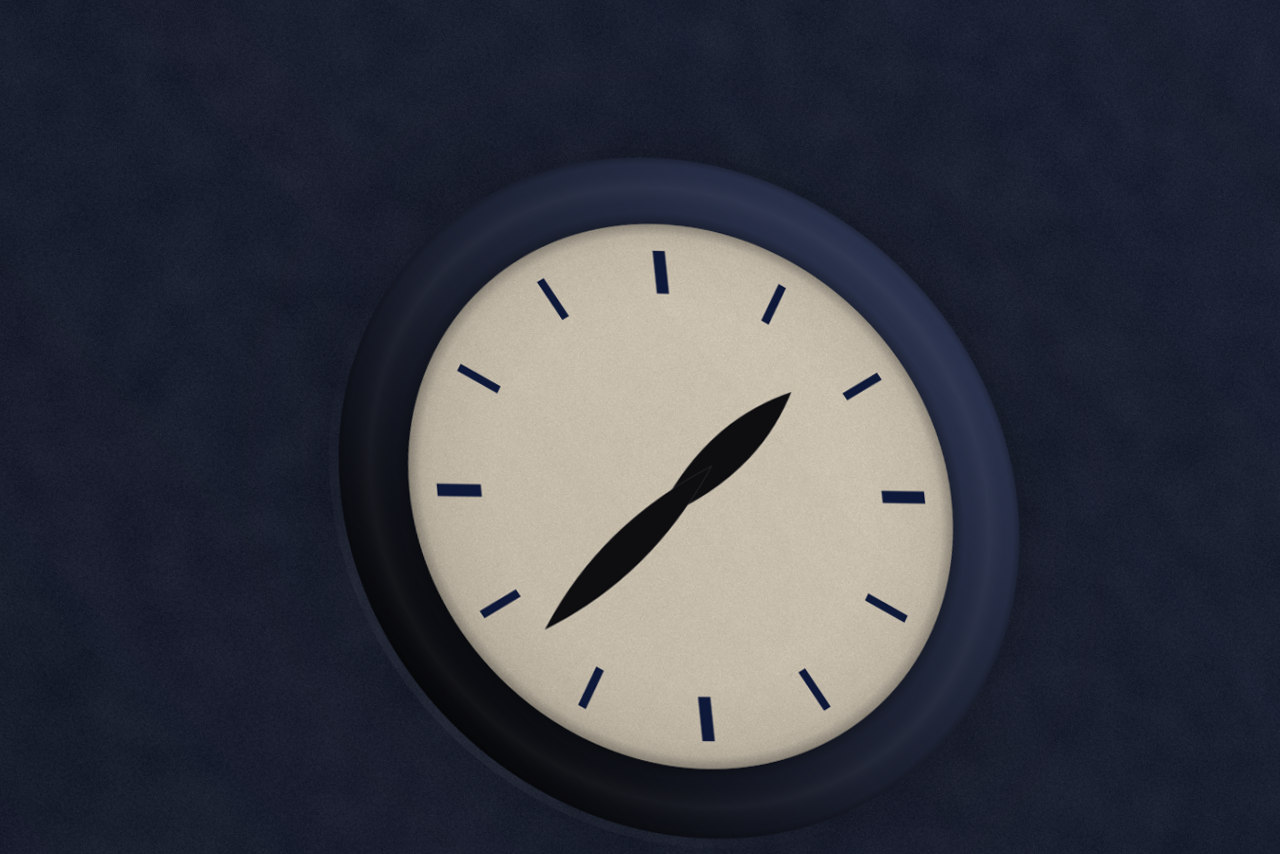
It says 1.38
